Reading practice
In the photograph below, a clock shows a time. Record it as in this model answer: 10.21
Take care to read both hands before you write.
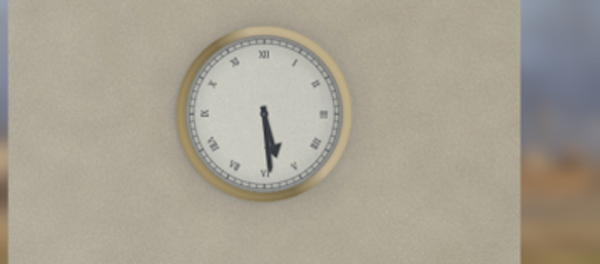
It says 5.29
